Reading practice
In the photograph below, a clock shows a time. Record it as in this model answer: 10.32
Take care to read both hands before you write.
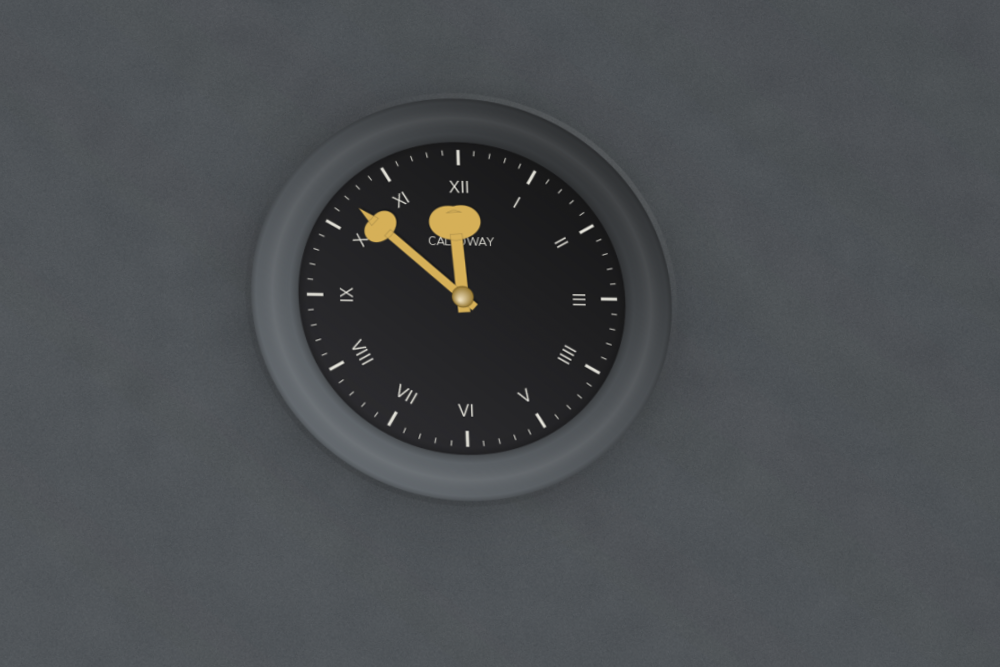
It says 11.52
